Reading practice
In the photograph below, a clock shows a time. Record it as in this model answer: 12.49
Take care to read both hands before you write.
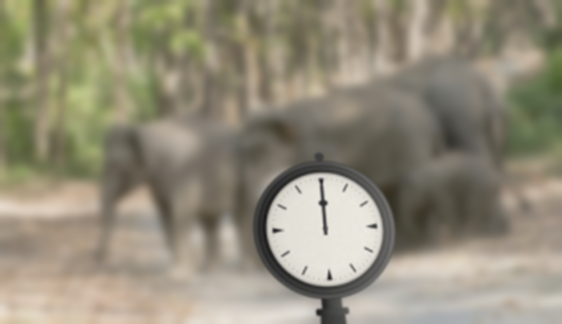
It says 12.00
